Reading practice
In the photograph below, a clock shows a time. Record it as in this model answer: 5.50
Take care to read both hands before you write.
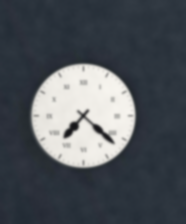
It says 7.22
